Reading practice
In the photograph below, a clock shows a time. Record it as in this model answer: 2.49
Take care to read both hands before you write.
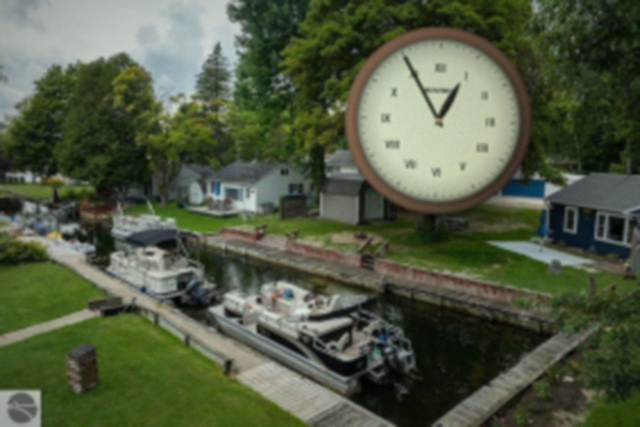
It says 12.55
